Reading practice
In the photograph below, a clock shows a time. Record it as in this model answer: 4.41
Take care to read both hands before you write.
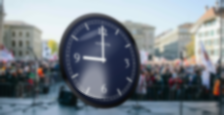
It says 9.00
